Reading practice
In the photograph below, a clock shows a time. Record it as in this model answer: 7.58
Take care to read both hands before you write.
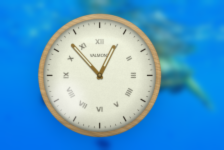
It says 12.53
